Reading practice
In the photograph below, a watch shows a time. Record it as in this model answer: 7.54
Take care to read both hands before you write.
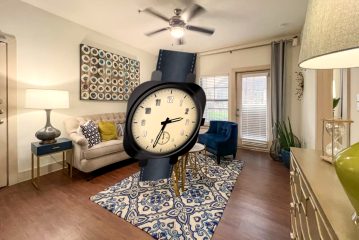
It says 2.33
